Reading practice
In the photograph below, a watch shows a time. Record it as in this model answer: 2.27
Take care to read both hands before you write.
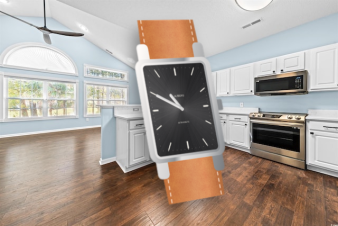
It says 10.50
